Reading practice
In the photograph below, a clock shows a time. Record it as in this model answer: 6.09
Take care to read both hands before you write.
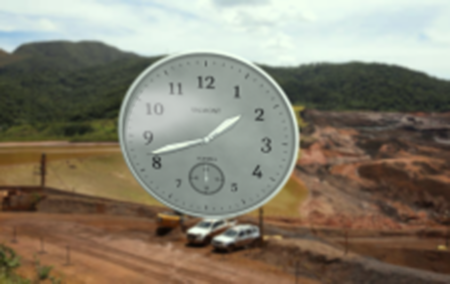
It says 1.42
